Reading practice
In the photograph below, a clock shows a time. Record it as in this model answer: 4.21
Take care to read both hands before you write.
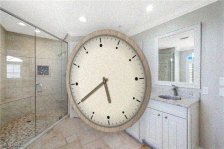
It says 5.40
